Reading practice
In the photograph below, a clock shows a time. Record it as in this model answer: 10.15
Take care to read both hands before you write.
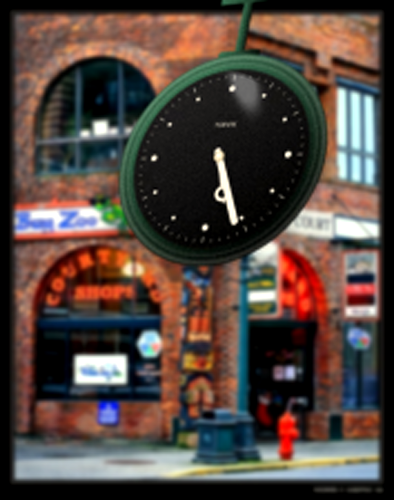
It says 5.26
